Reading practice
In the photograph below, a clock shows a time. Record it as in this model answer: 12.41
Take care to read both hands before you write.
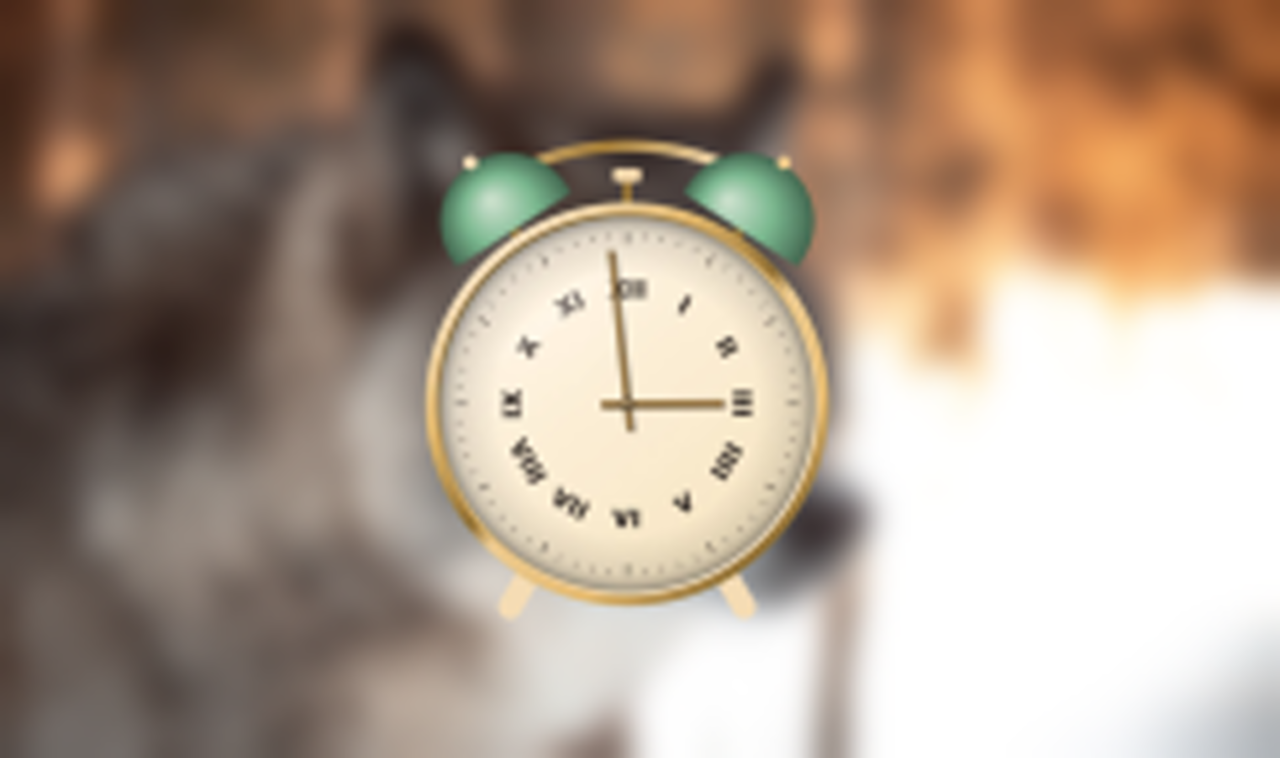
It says 2.59
